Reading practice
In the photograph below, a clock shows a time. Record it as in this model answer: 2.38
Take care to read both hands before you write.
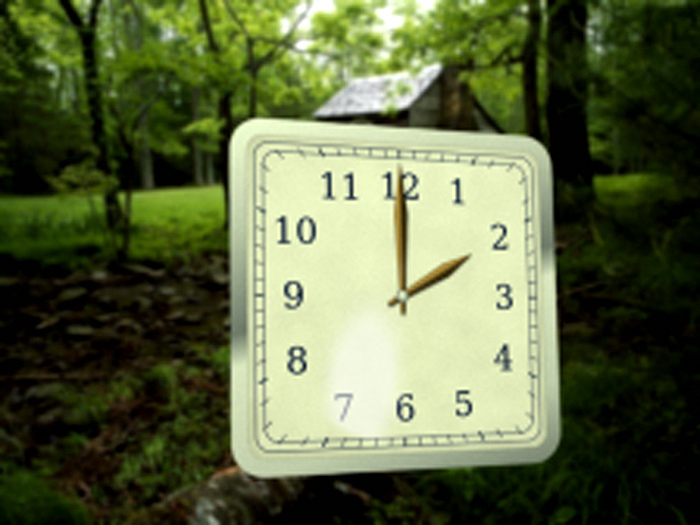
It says 2.00
